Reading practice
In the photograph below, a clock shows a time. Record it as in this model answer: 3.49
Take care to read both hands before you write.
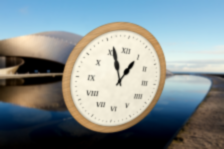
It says 12.56
